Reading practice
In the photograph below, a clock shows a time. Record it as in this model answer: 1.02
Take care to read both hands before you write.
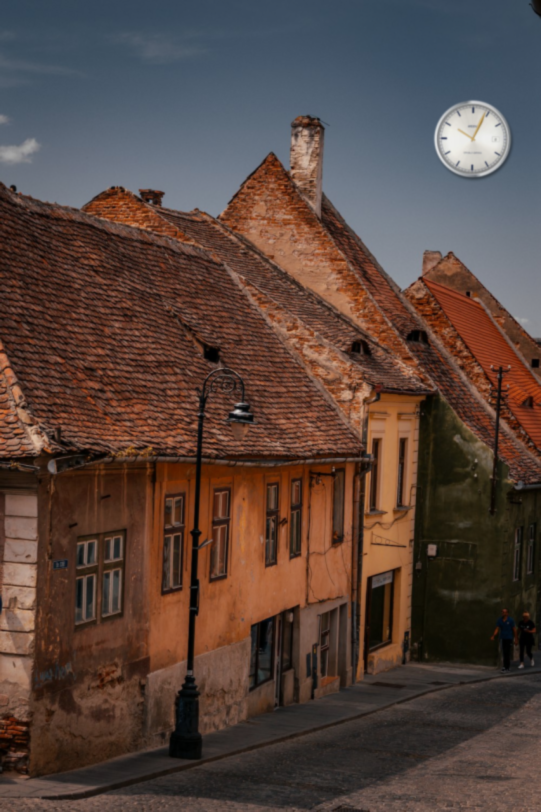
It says 10.04
